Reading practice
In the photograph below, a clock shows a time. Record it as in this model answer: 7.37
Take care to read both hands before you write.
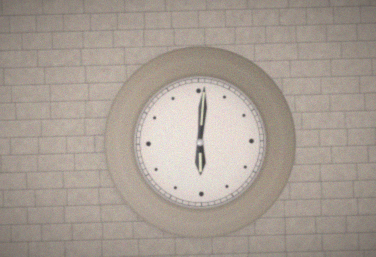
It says 6.01
